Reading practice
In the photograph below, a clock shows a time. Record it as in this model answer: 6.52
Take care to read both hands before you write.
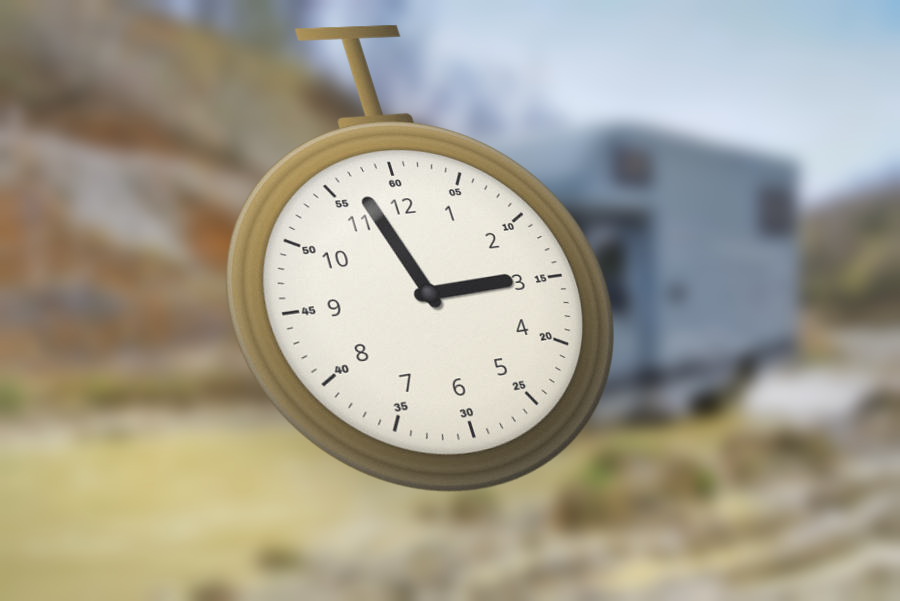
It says 2.57
